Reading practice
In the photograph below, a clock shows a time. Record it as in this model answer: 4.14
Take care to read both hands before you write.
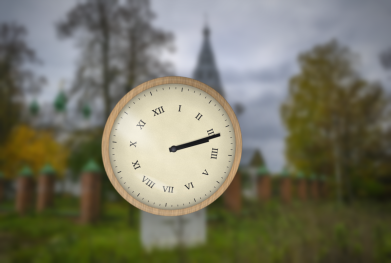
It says 3.16
